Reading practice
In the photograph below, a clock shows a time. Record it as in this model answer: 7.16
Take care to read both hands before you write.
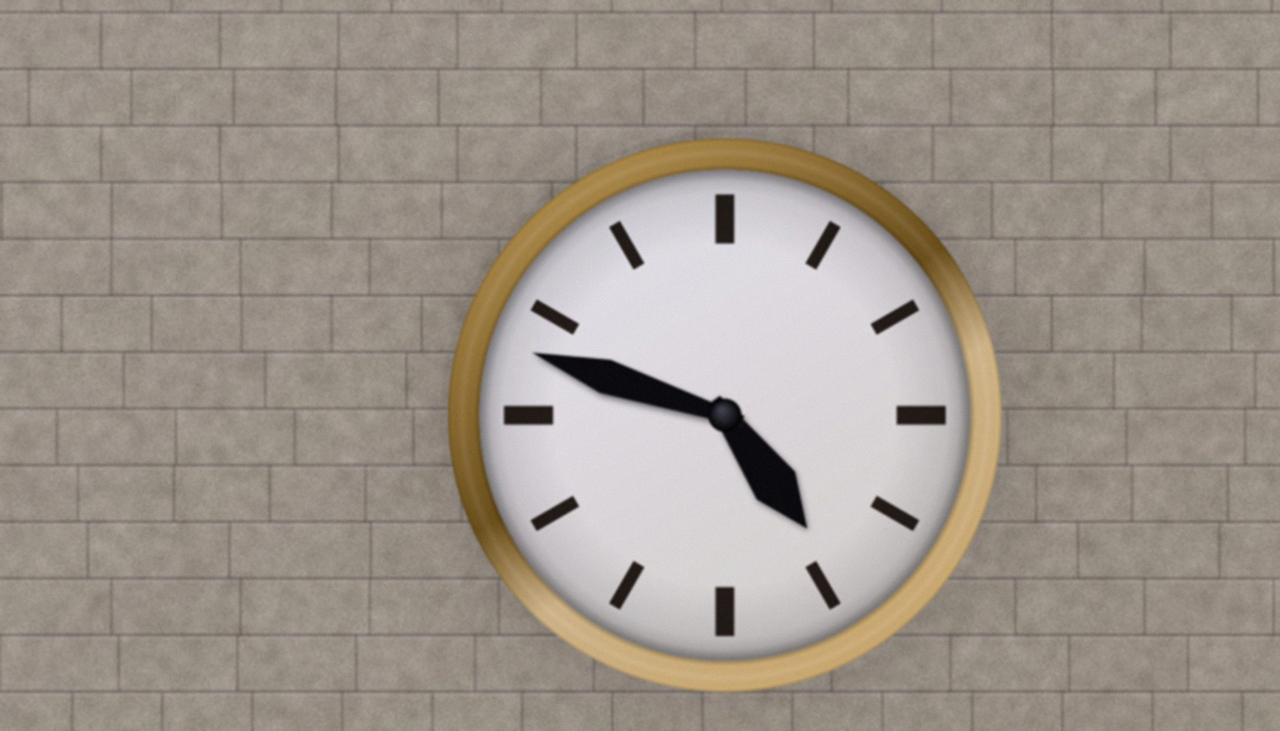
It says 4.48
